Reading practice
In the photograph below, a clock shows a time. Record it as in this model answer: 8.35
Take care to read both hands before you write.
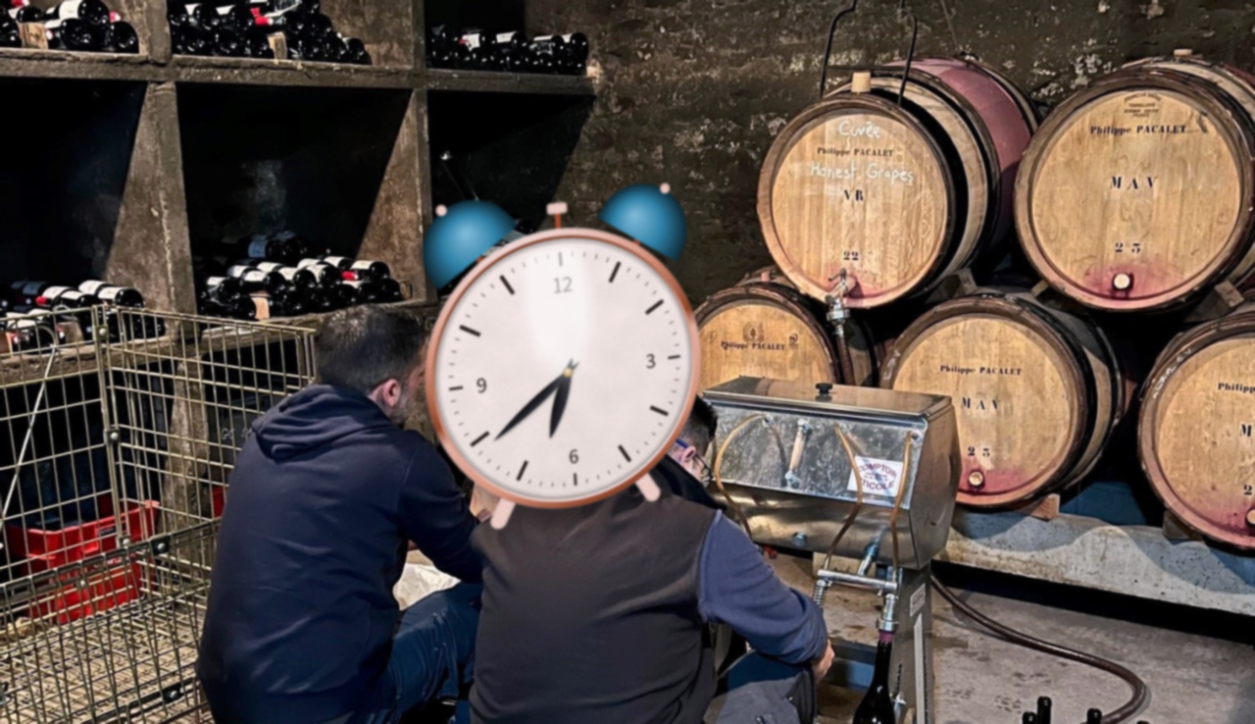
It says 6.39
